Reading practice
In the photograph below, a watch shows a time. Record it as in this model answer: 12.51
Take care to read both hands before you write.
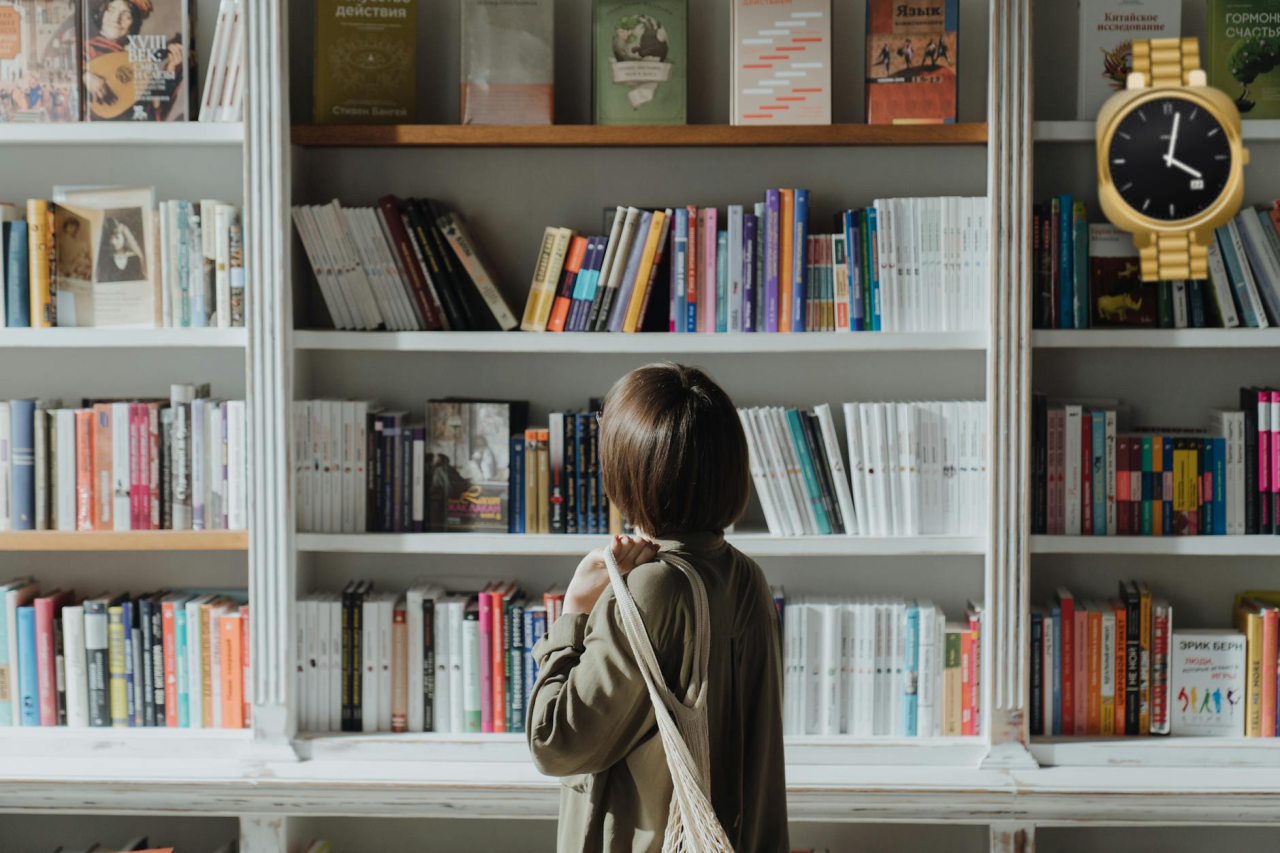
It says 4.02
